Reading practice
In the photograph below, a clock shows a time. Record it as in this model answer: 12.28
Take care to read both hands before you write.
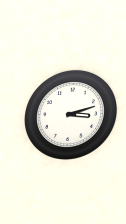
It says 3.12
